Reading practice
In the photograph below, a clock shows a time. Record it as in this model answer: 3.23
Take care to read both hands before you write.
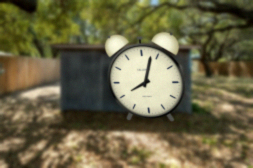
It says 8.03
